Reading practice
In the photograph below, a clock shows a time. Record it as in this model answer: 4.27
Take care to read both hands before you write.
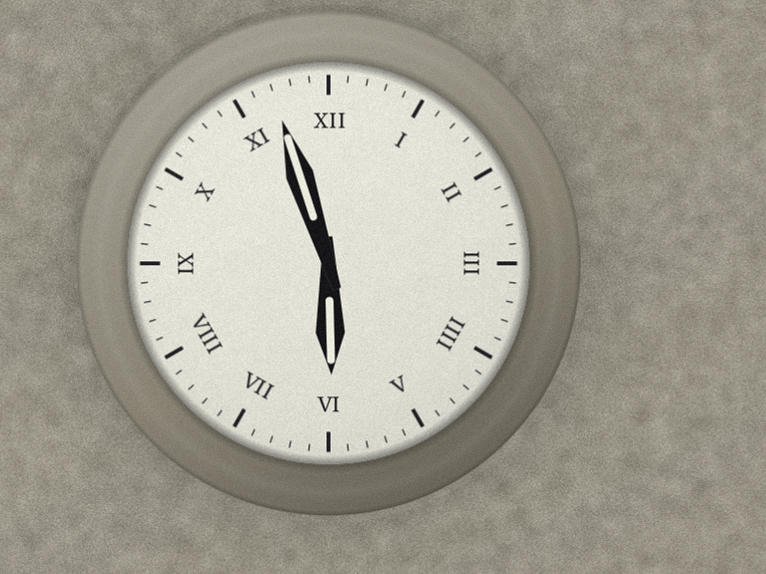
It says 5.57
